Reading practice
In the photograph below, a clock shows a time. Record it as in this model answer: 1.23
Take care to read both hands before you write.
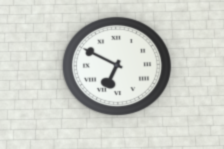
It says 6.50
